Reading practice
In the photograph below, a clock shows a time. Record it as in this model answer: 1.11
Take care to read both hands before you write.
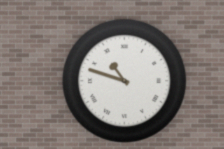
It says 10.48
